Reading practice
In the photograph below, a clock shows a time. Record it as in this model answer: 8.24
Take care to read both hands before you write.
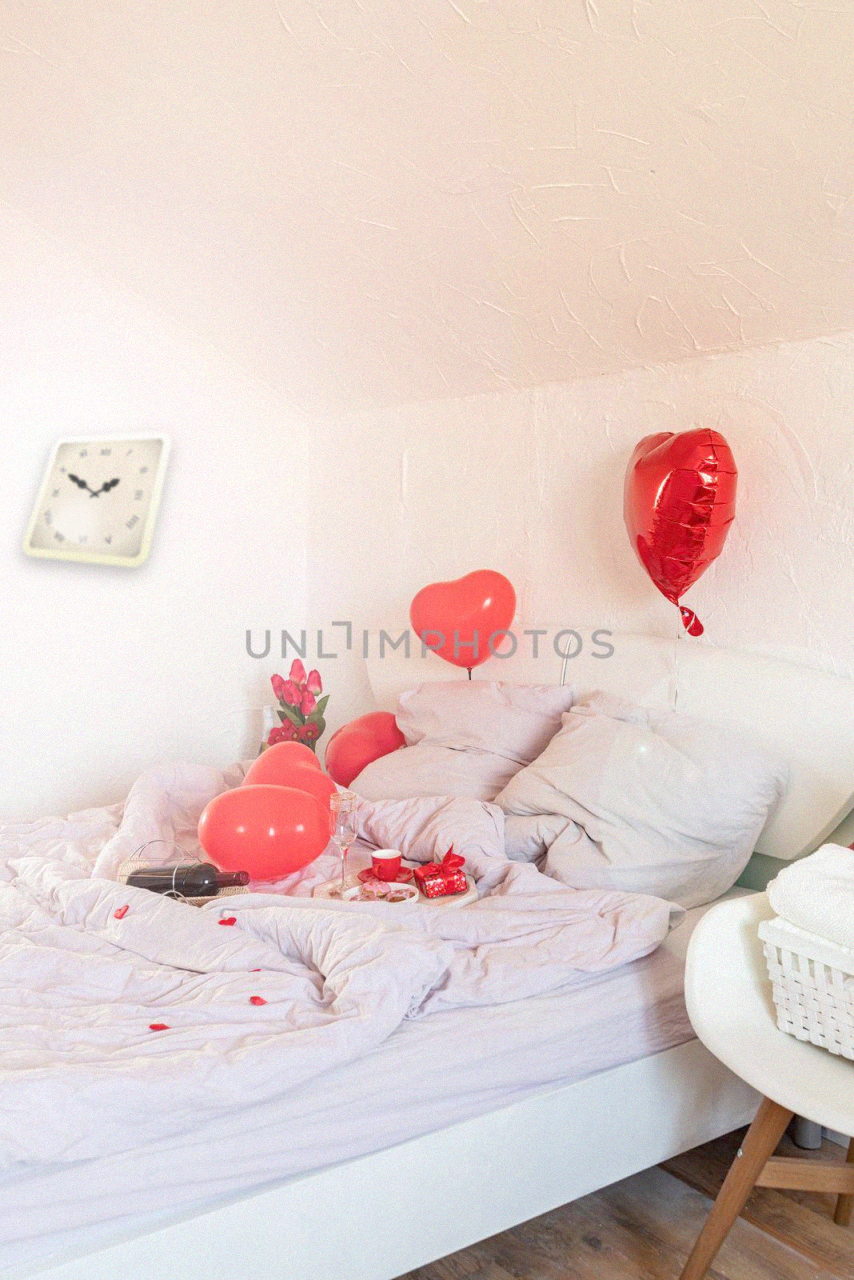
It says 1.50
